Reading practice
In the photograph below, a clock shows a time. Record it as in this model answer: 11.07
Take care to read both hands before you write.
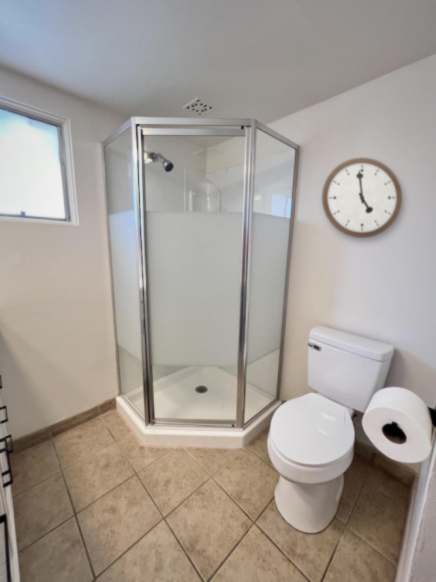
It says 4.59
